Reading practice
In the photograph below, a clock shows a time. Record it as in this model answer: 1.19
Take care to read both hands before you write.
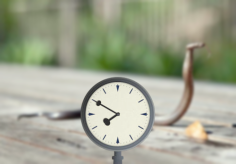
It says 7.50
